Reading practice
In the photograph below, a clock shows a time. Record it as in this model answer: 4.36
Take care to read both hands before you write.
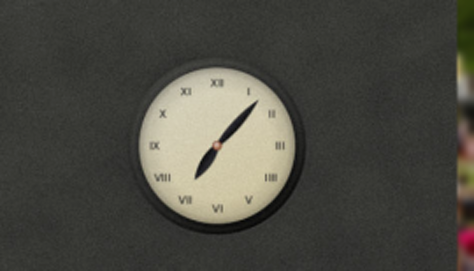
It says 7.07
